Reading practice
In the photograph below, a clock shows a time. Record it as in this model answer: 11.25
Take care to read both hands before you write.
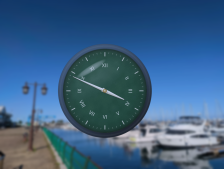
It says 3.49
